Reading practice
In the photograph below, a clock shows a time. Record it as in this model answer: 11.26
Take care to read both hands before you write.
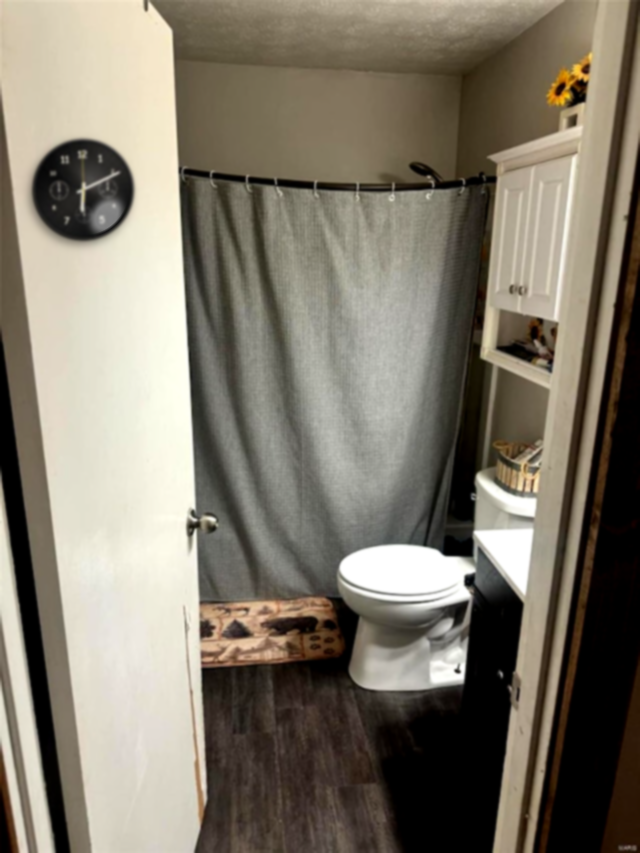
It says 6.11
